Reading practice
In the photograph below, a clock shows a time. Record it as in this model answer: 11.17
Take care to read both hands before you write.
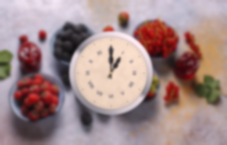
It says 1.00
